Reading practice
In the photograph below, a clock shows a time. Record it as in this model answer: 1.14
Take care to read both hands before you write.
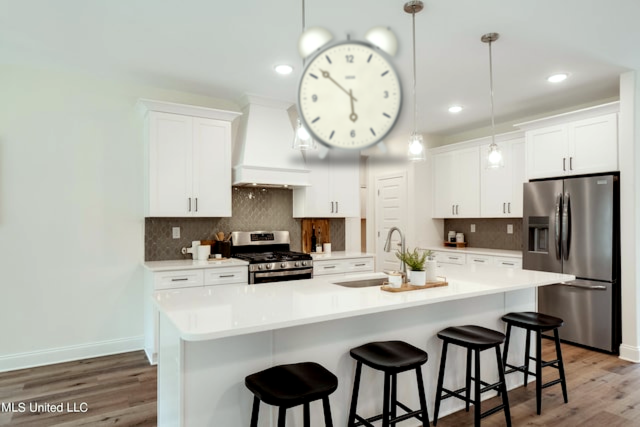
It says 5.52
